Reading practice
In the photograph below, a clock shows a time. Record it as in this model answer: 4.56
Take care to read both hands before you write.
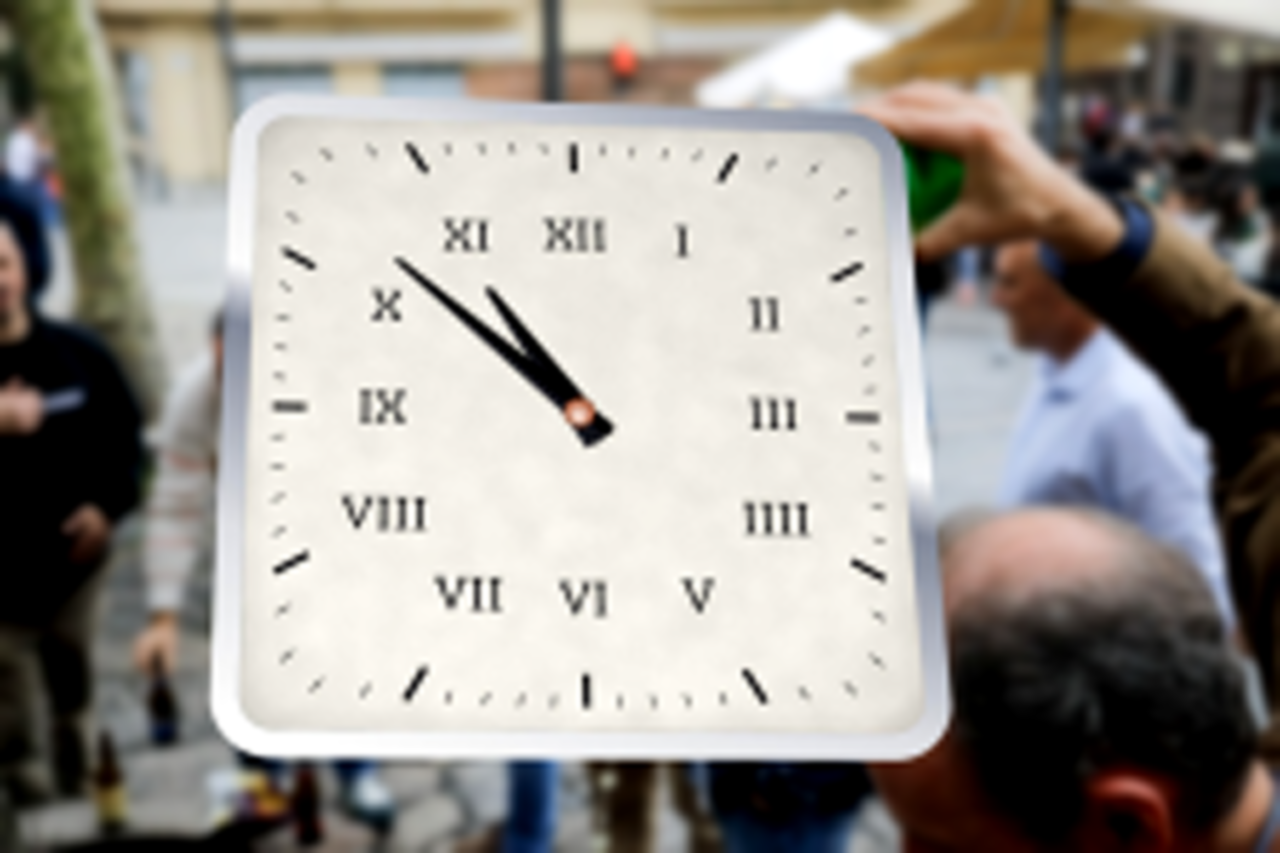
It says 10.52
